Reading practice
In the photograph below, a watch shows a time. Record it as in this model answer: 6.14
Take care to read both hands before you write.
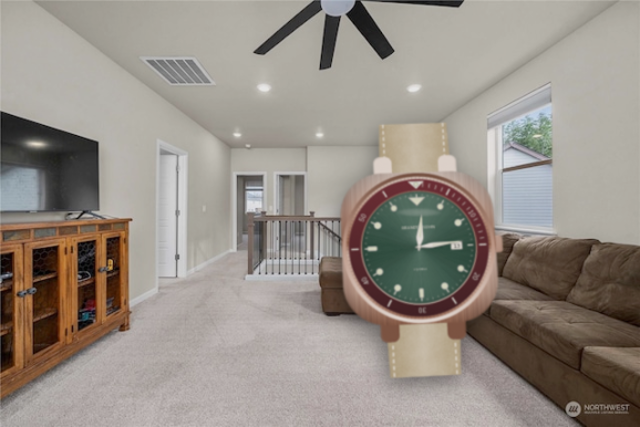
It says 12.14
